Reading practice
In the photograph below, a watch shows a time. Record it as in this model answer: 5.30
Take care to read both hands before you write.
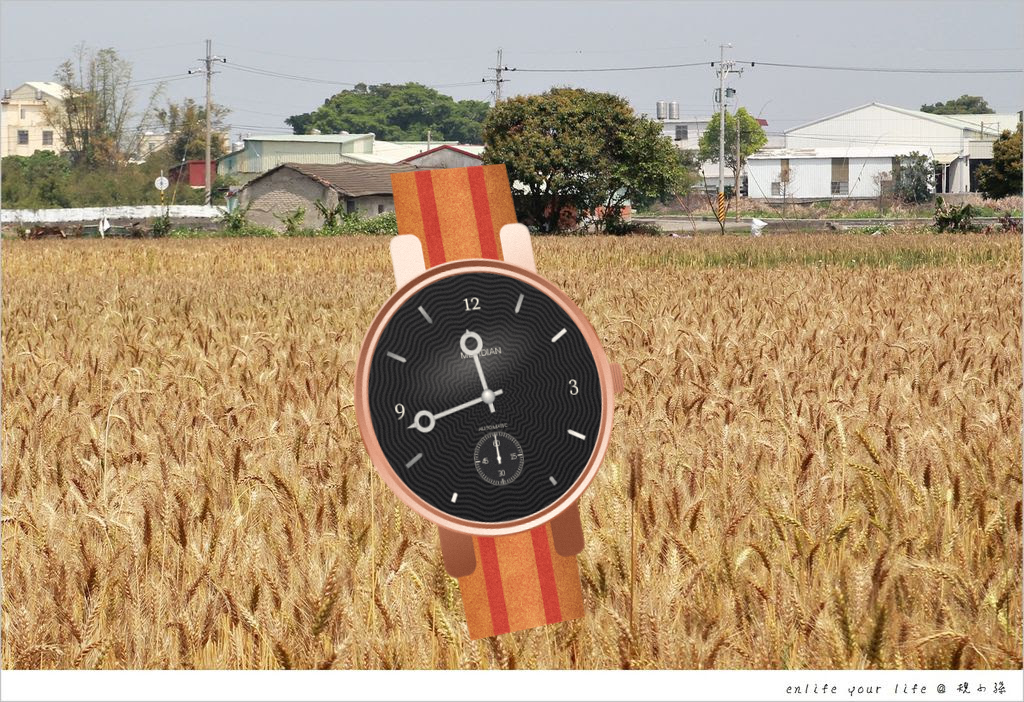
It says 11.43
